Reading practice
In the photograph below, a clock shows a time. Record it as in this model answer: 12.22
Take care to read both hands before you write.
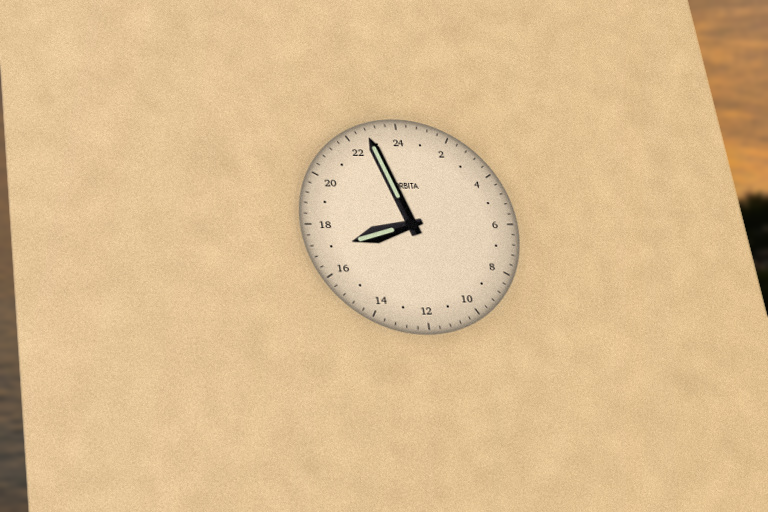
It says 16.57
